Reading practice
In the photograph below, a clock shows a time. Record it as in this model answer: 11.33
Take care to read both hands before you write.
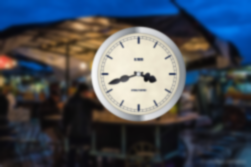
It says 3.42
